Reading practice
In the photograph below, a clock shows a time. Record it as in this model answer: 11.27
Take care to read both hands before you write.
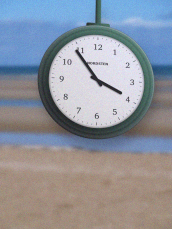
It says 3.54
